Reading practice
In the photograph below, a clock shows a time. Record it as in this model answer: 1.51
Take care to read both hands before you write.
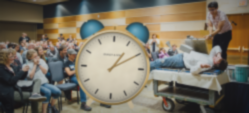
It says 1.10
